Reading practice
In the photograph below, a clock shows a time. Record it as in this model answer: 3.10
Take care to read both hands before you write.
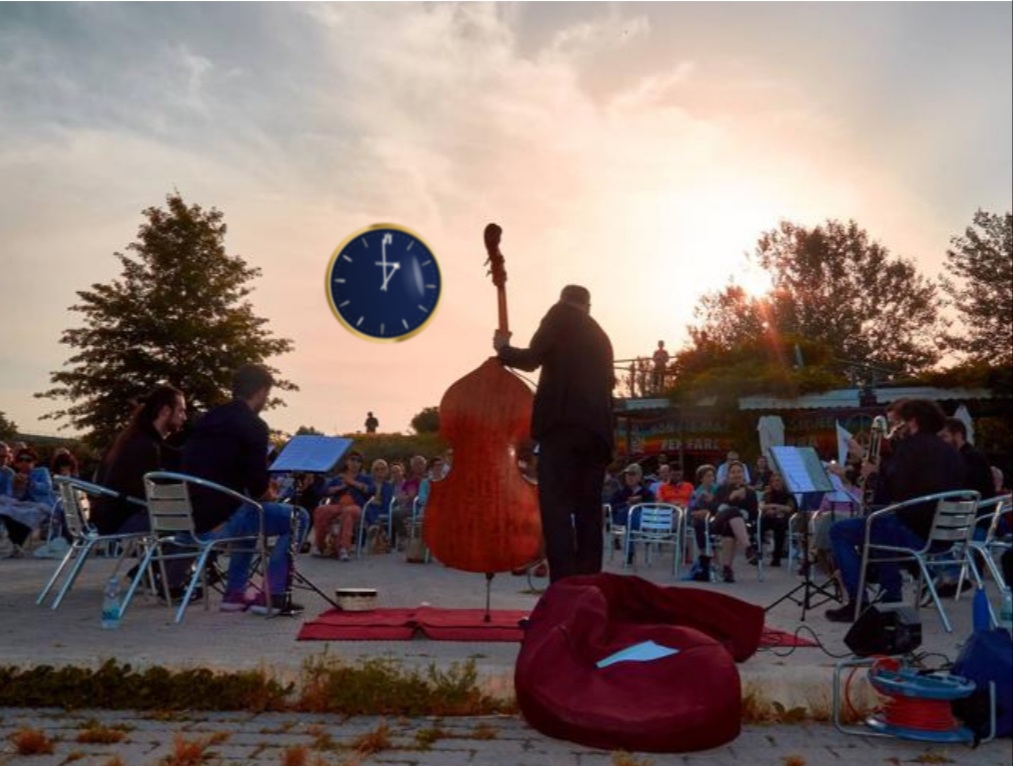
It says 12.59
